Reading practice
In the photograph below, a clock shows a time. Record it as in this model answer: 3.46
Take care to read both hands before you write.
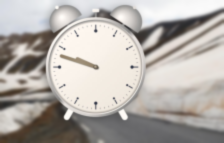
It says 9.48
